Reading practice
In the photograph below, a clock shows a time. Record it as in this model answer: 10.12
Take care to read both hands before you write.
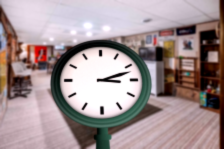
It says 3.12
